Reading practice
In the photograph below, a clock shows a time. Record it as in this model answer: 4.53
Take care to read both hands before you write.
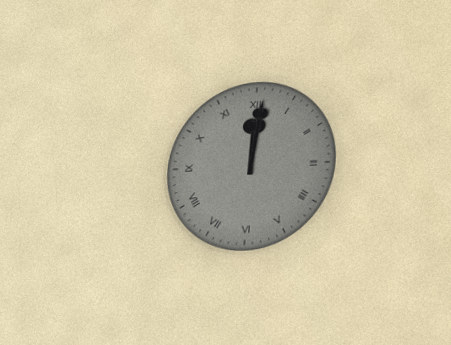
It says 12.01
